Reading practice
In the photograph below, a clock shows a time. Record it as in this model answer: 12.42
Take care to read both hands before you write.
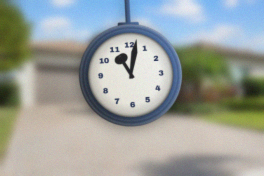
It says 11.02
